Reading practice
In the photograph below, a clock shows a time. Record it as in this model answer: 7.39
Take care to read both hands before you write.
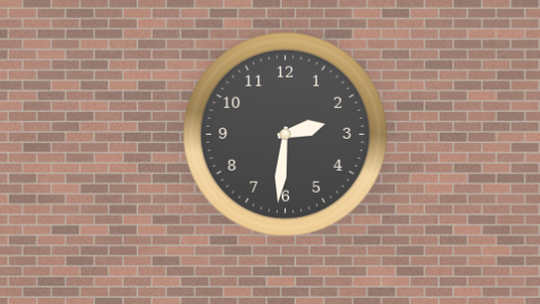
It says 2.31
